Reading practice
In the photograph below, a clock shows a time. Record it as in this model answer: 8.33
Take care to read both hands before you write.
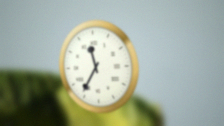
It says 11.36
